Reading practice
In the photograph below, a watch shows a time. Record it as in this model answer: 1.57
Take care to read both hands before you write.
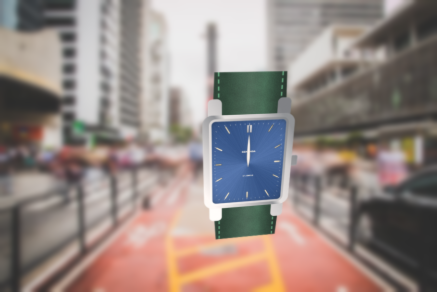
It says 12.00
